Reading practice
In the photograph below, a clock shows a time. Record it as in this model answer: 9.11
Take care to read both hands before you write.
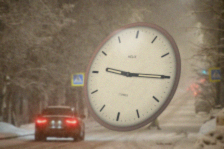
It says 9.15
